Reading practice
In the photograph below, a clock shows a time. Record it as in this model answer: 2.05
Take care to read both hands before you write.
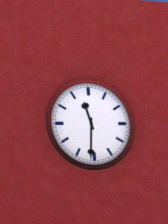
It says 11.31
